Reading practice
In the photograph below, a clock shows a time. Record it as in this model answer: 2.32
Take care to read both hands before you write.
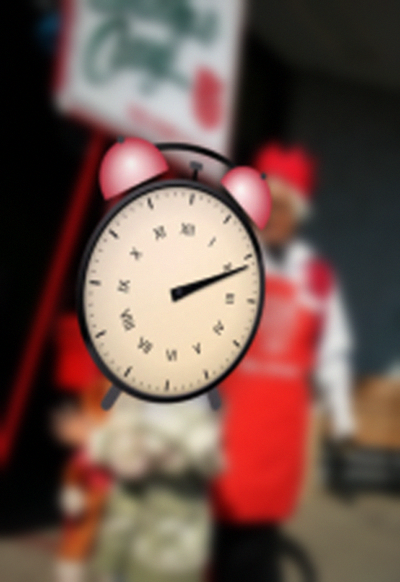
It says 2.11
